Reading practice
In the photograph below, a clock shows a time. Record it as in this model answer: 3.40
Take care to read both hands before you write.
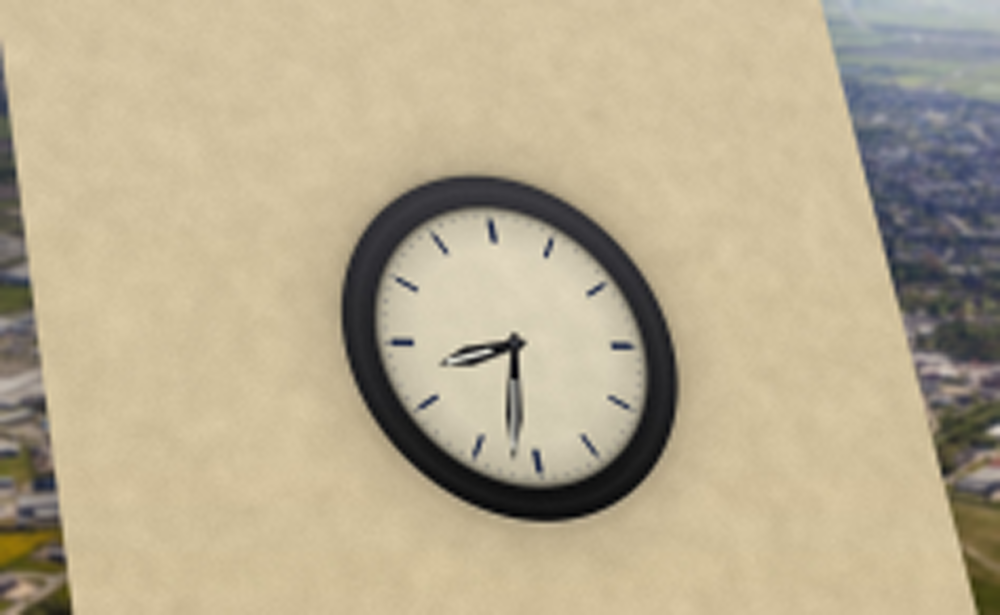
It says 8.32
